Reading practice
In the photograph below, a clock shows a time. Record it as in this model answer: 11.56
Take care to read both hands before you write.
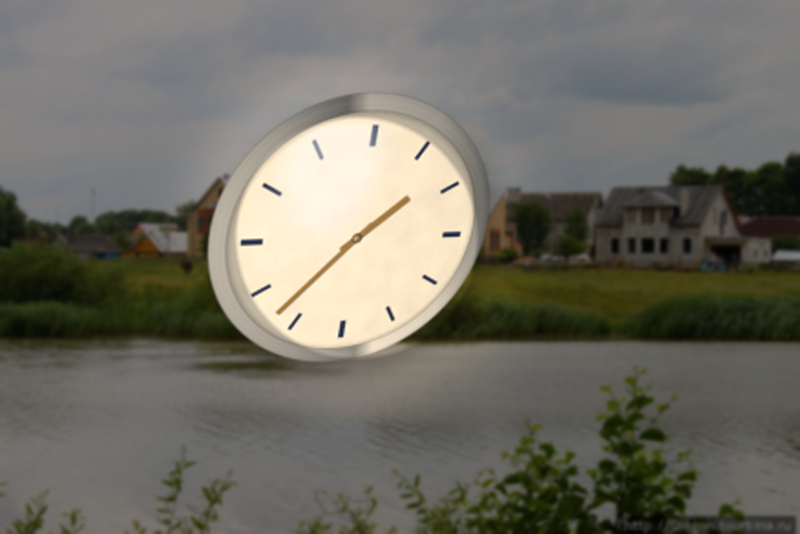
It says 1.37
